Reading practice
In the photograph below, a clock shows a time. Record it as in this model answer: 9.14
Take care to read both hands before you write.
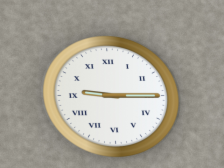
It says 9.15
